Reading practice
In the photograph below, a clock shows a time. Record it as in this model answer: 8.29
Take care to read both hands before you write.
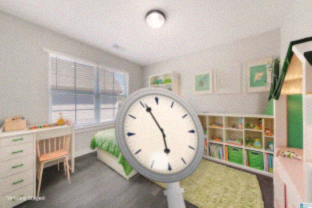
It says 5.56
